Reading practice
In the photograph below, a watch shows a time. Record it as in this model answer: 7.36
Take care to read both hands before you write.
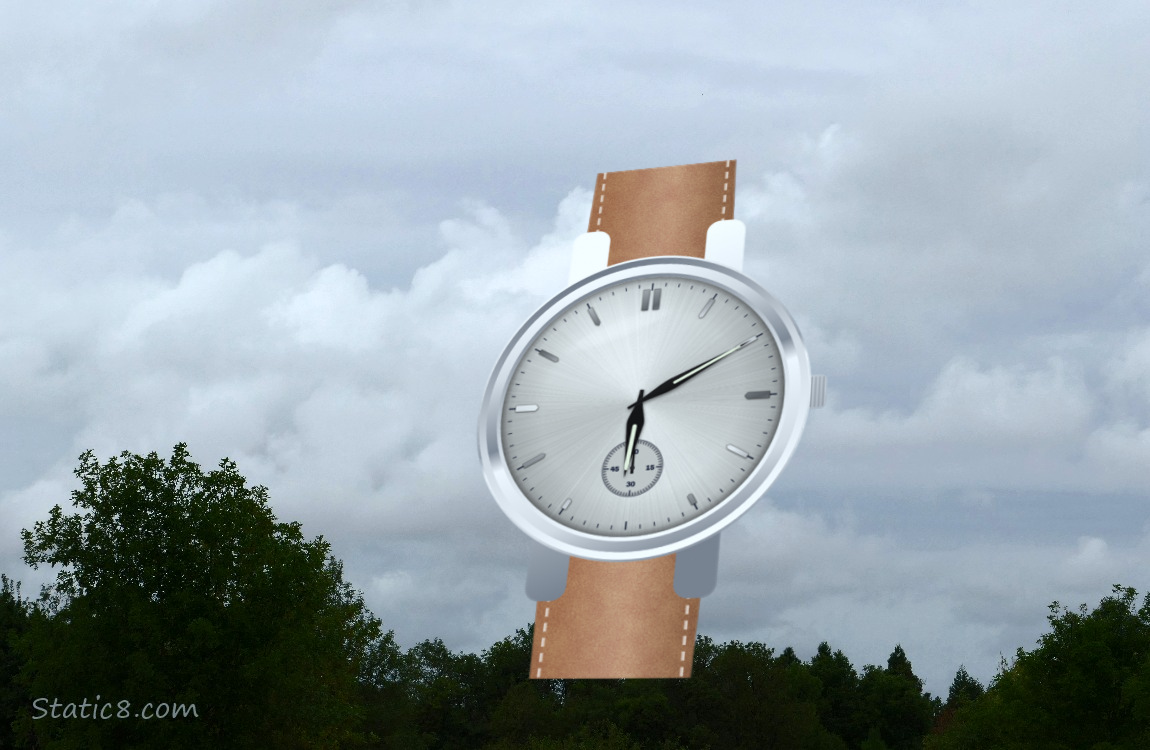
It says 6.10
